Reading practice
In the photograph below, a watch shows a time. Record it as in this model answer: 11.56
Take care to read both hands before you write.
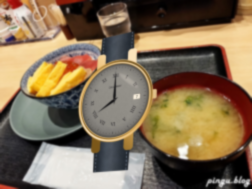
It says 8.00
